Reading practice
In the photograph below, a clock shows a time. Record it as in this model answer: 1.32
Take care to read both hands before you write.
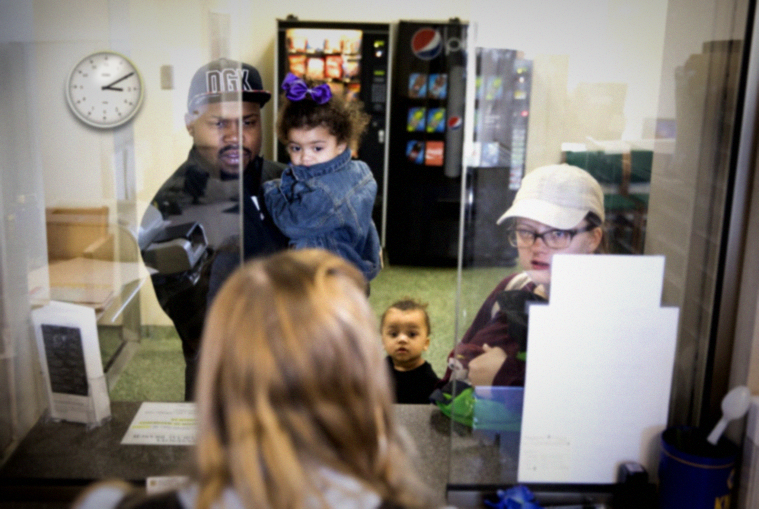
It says 3.10
